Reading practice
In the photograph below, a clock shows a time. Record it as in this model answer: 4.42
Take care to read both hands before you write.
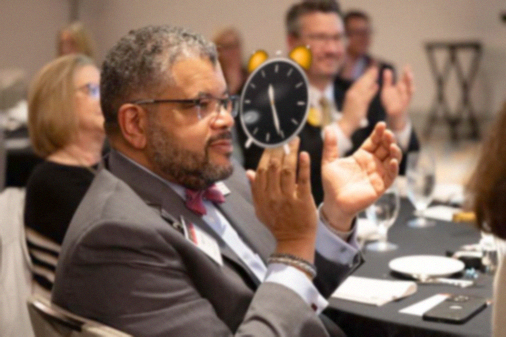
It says 11.26
